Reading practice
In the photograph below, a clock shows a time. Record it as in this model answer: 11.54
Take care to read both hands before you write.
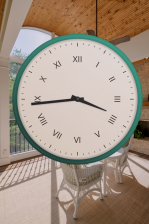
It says 3.44
